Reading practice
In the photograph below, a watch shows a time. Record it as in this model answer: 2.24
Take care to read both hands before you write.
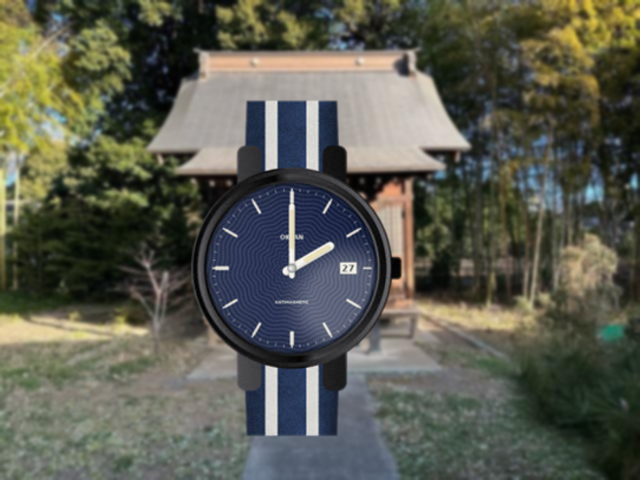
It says 2.00
